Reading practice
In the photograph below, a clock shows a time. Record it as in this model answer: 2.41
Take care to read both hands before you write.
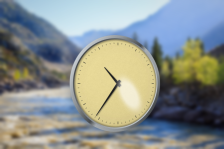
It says 10.36
